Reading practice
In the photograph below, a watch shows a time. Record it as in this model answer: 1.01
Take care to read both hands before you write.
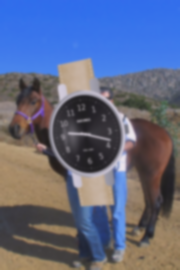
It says 9.18
